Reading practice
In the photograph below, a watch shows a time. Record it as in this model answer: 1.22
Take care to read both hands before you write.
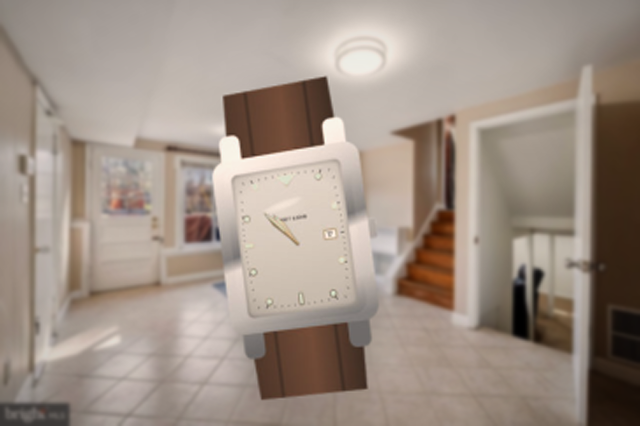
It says 10.53
